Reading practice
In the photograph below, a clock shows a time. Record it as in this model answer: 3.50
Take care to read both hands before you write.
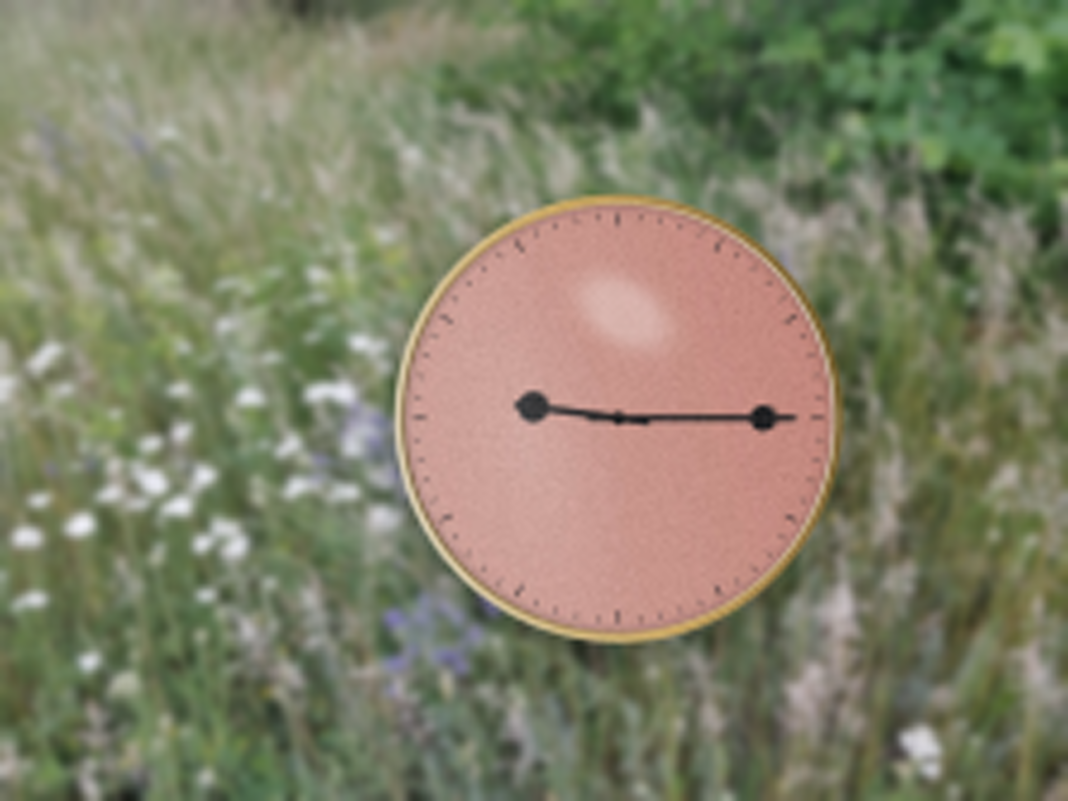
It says 9.15
